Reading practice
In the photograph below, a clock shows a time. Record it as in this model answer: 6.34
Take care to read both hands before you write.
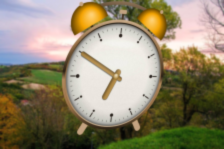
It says 6.50
